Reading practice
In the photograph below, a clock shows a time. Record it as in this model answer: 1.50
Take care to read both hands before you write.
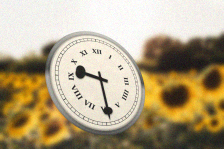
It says 9.29
